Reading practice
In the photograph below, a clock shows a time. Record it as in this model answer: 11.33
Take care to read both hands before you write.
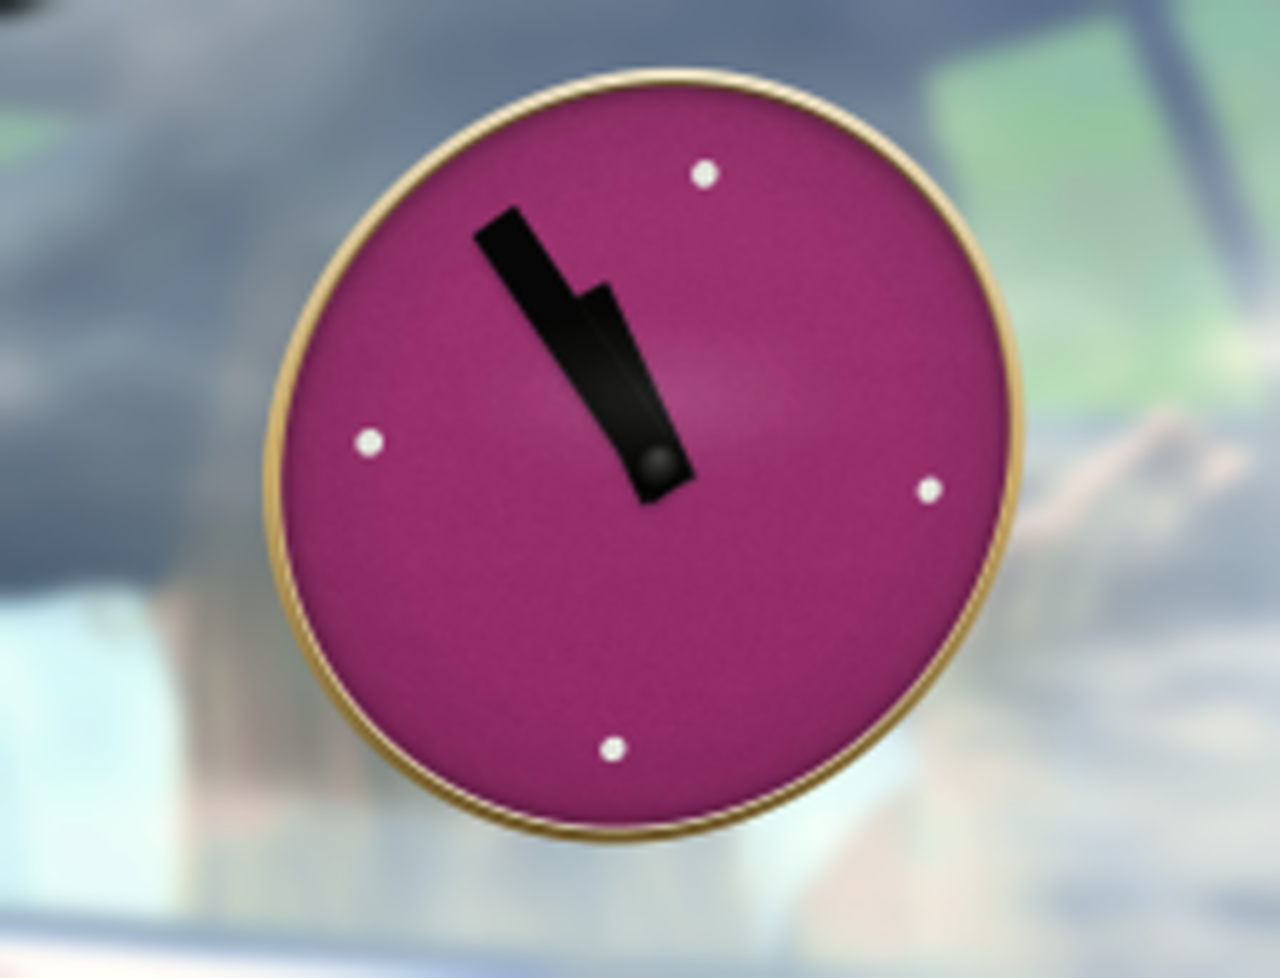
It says 10.53
